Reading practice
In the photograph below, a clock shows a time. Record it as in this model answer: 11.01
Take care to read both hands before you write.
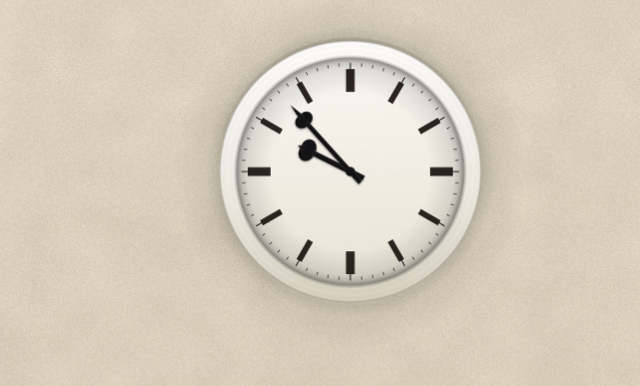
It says 9.53
